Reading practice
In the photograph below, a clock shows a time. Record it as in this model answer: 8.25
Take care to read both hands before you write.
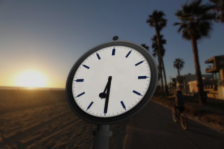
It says 6.30
